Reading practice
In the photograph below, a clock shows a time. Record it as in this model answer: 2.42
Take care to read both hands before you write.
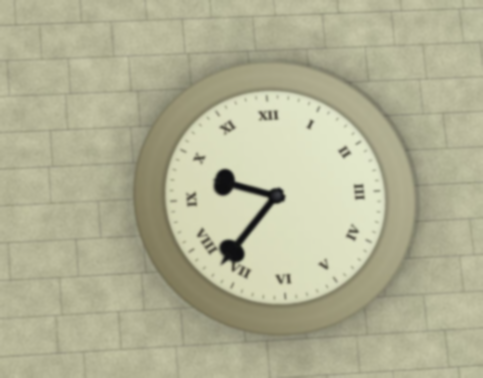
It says 9.37
